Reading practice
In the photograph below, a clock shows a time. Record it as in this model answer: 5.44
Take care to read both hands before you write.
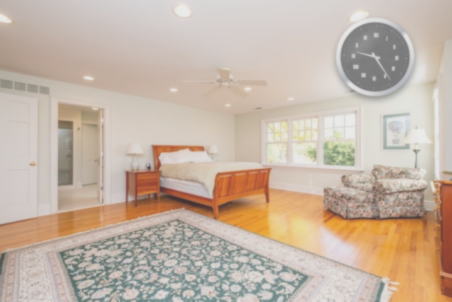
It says 9.24
